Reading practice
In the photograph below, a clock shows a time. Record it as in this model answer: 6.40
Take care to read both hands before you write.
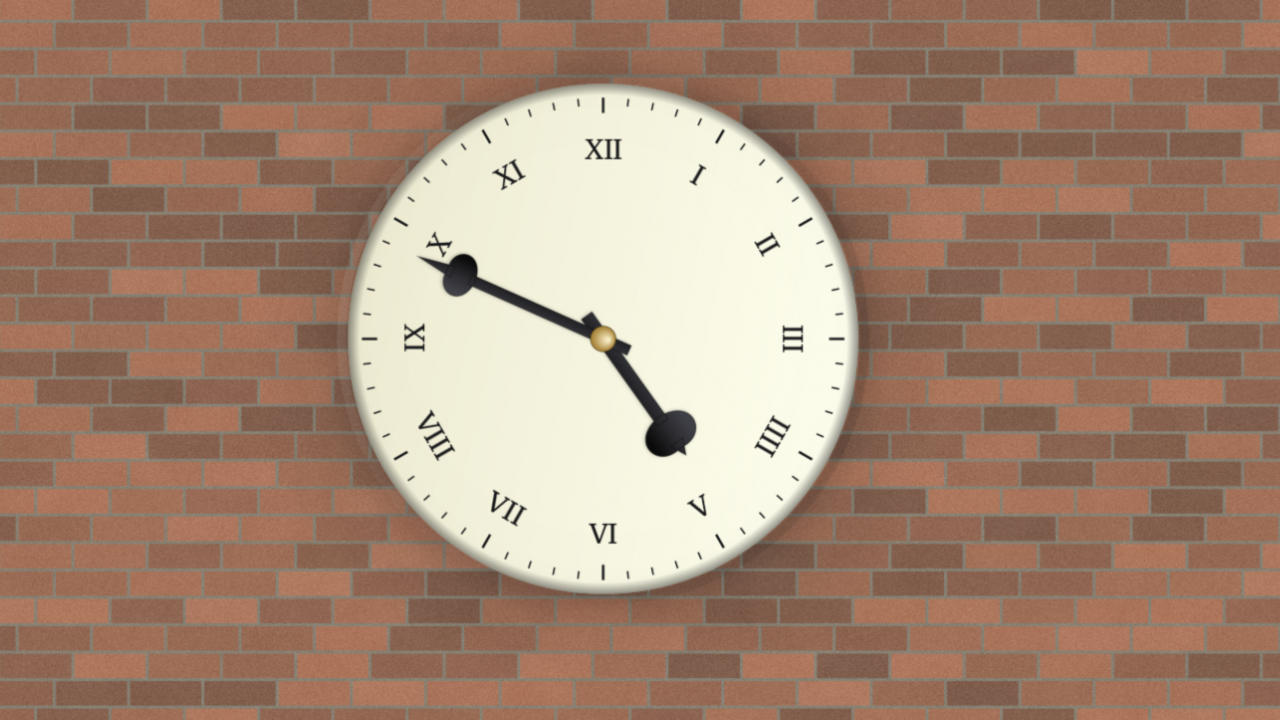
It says 4.49
